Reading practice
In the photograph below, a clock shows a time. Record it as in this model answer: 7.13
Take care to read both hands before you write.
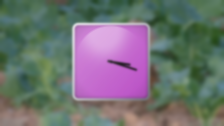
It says 3.18
